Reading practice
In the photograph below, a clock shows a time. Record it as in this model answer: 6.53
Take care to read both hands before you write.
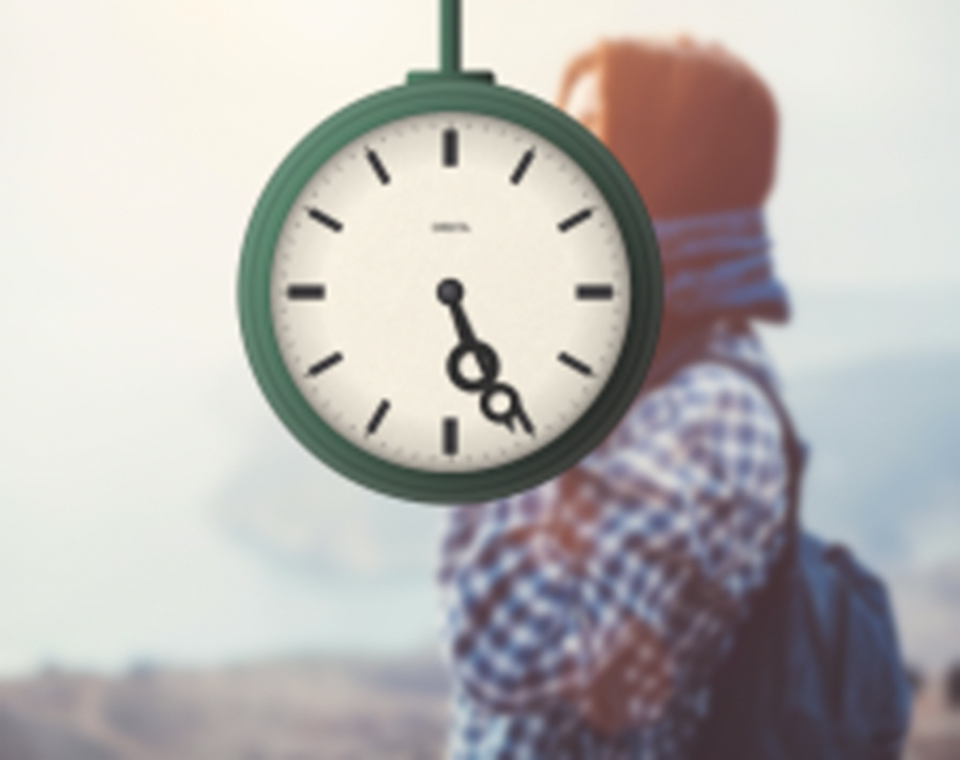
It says 5.26
